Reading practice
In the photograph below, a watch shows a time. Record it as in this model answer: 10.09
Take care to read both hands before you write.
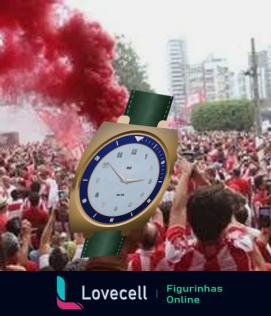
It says 2.51
